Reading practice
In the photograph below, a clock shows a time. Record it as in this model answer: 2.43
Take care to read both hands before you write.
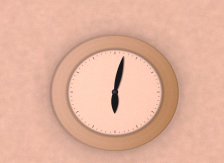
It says 6.02
